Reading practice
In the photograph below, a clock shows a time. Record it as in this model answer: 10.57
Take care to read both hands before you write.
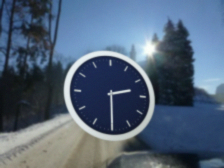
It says 2.30
